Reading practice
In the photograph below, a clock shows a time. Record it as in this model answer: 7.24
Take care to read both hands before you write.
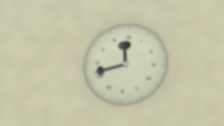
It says 11.42
